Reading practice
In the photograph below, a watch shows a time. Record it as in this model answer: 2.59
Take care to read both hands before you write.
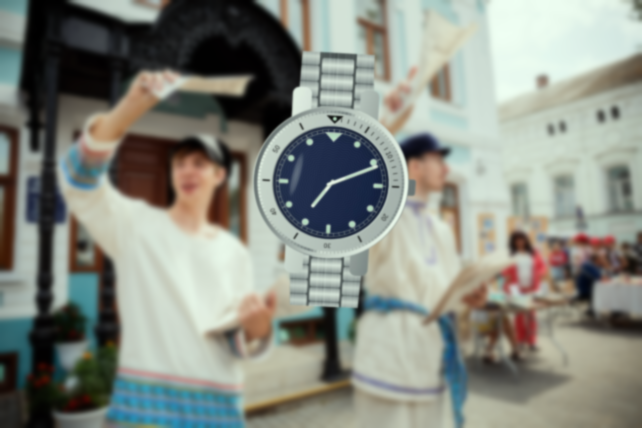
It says 7.11
